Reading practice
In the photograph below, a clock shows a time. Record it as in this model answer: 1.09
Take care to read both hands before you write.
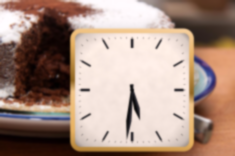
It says 5.31
